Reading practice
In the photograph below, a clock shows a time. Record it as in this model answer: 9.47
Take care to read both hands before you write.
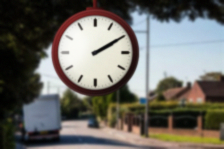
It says 2.10
